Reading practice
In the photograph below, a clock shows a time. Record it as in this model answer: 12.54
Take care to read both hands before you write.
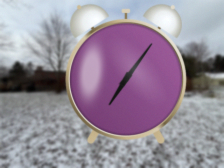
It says 7.06
